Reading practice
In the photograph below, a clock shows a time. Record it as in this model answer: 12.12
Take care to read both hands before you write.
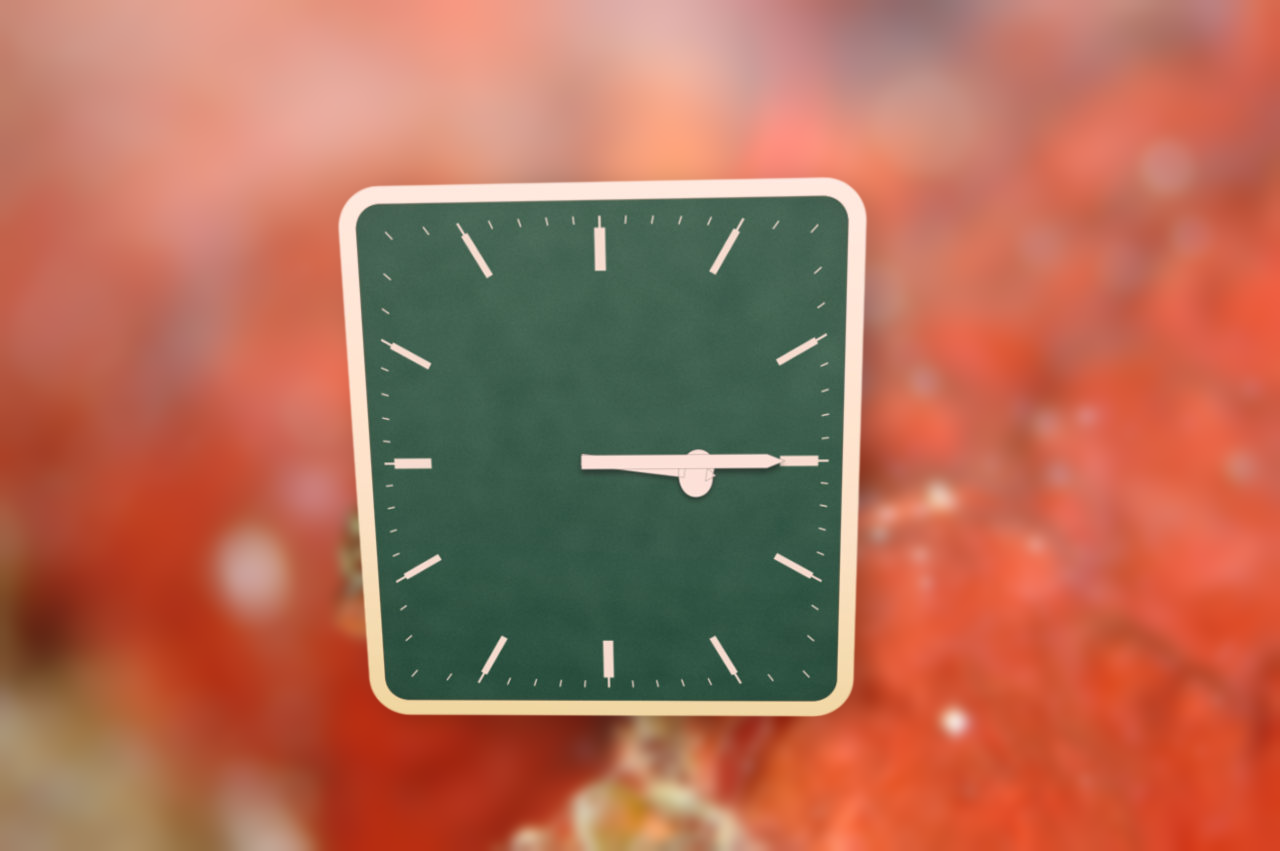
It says 3.15
